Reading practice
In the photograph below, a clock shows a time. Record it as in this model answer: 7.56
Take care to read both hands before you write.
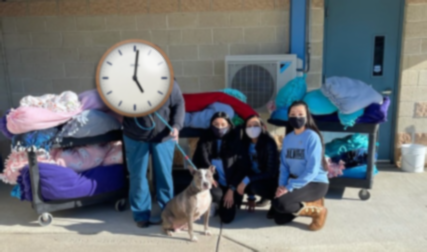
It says 5.01
